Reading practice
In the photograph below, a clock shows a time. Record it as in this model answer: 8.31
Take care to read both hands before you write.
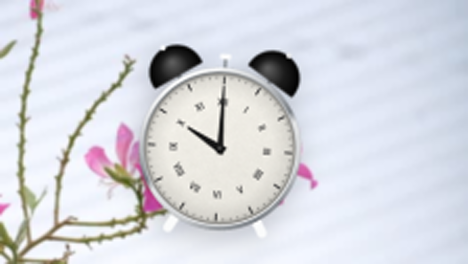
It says 10.00
